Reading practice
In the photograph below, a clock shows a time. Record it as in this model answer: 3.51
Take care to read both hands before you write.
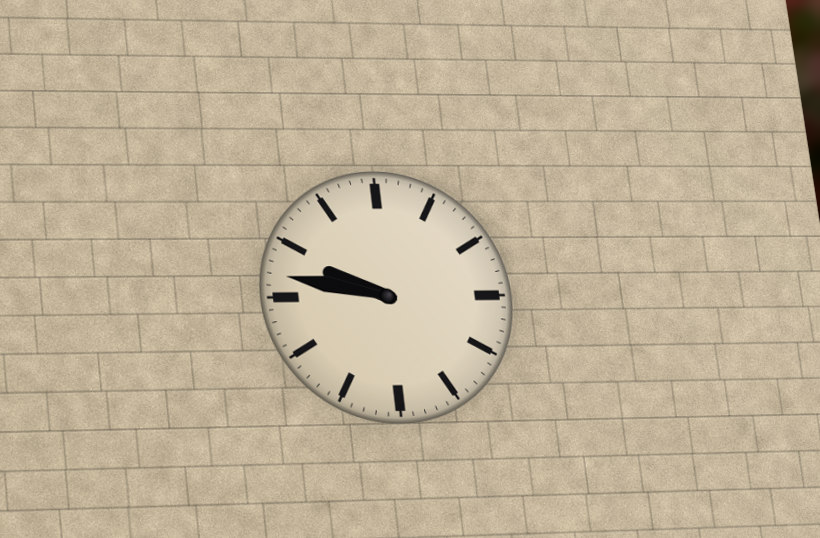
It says 9.47
